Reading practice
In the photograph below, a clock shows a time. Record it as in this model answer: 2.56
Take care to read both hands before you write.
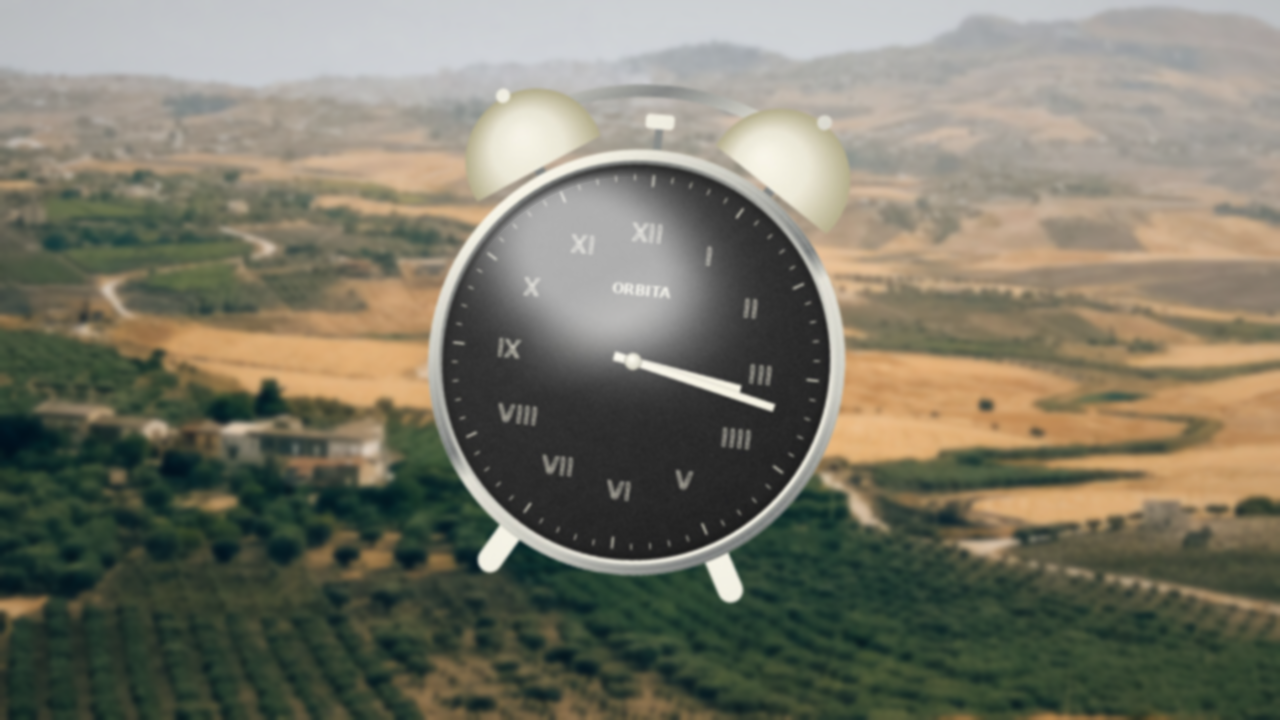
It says 3.17
